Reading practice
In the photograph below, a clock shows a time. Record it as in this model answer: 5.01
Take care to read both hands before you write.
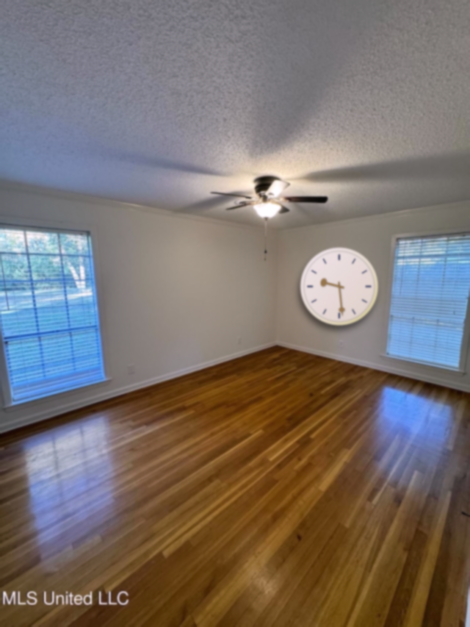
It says 9.29
